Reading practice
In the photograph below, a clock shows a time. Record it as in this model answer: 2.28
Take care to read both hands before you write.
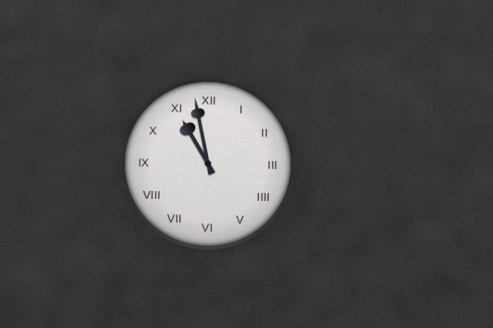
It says 10.58
